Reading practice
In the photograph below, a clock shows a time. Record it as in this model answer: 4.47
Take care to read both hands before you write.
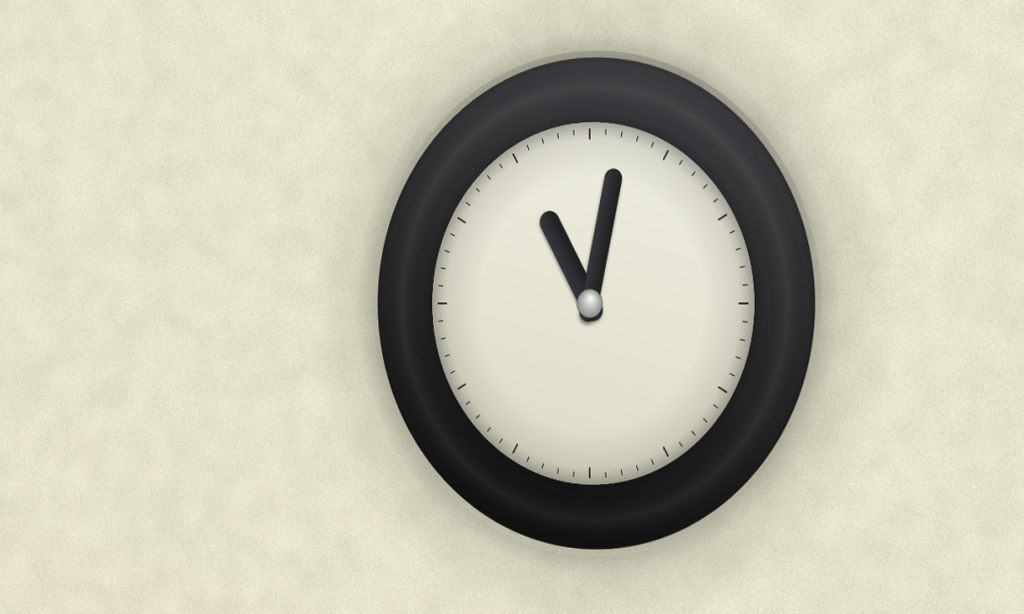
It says 11.02
